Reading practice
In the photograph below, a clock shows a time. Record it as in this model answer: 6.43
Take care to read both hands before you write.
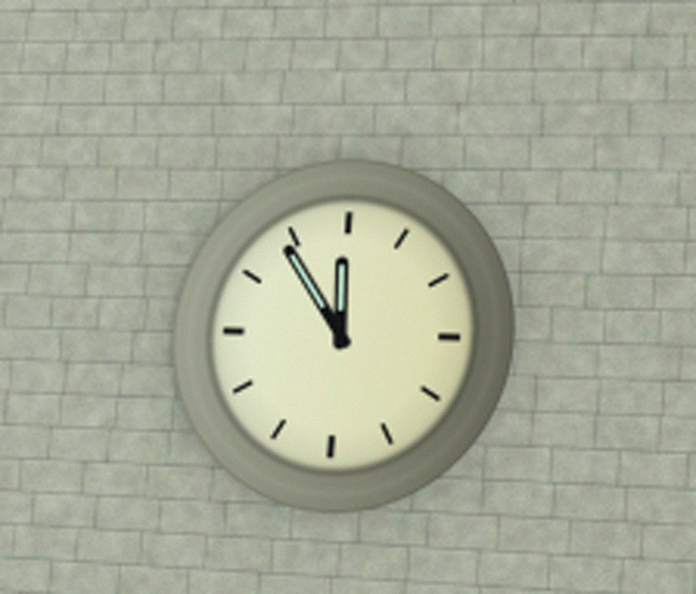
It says 11.54
